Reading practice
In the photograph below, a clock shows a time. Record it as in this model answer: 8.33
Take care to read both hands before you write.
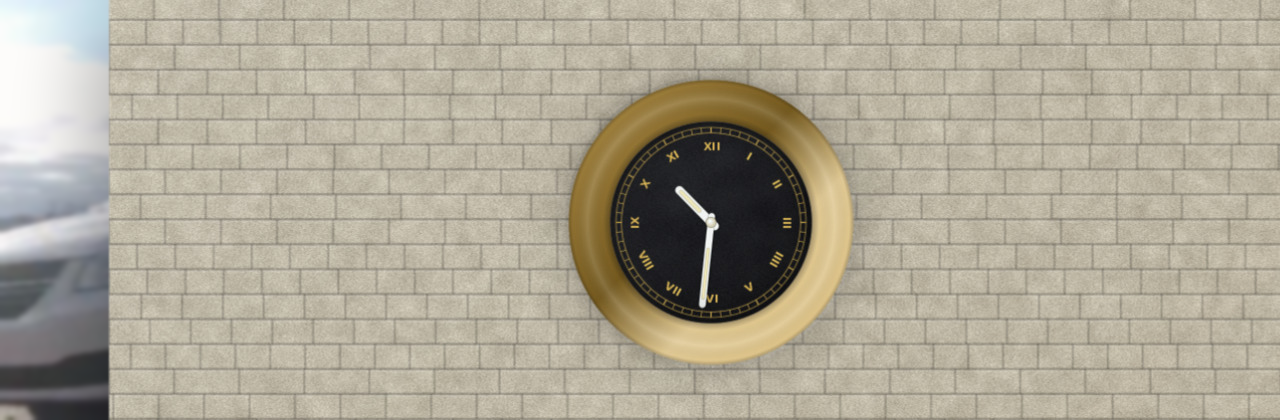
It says 10.31
